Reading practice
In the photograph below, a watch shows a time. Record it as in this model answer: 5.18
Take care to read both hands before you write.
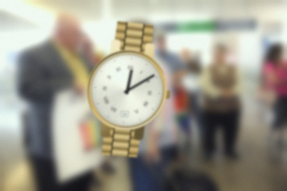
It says 12.09
